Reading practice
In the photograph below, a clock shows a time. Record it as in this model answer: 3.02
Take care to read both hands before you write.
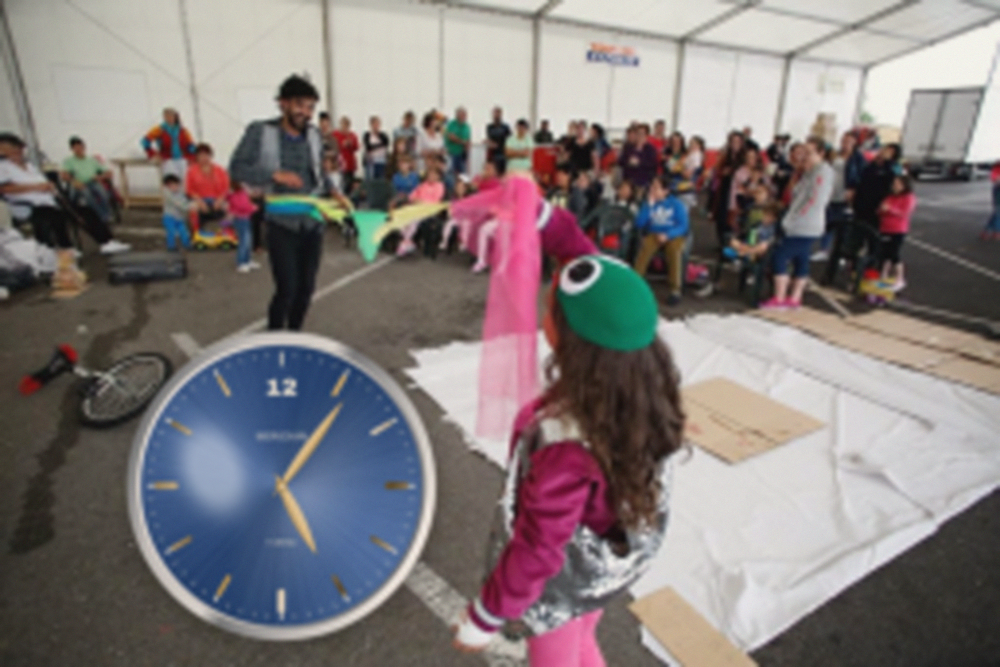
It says 5.06
